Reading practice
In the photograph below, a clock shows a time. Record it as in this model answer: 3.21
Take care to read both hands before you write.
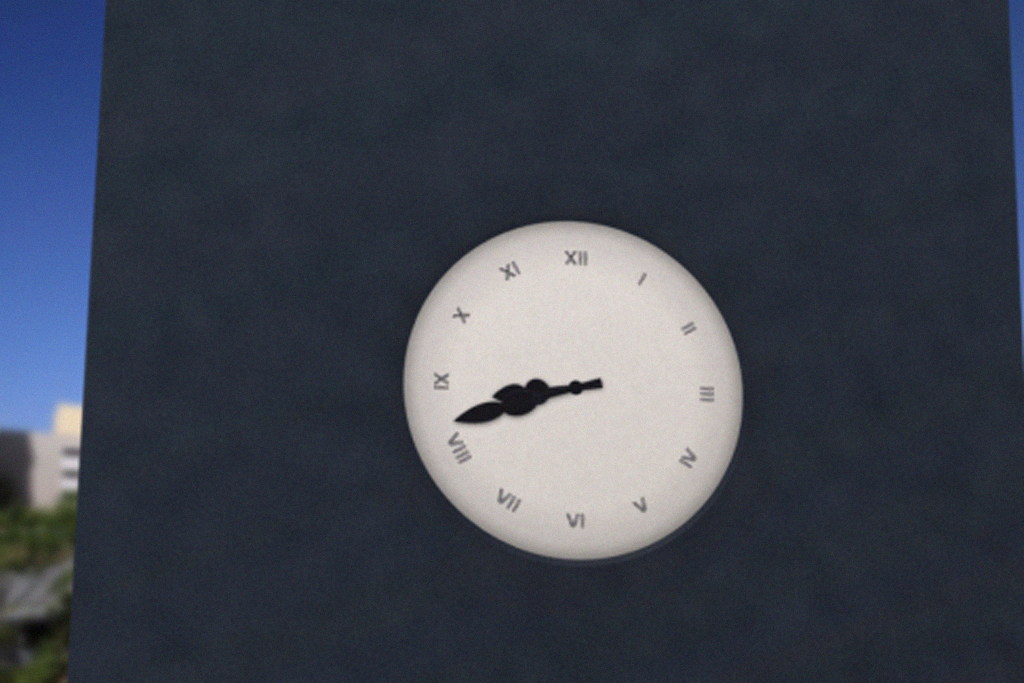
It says 8.42
